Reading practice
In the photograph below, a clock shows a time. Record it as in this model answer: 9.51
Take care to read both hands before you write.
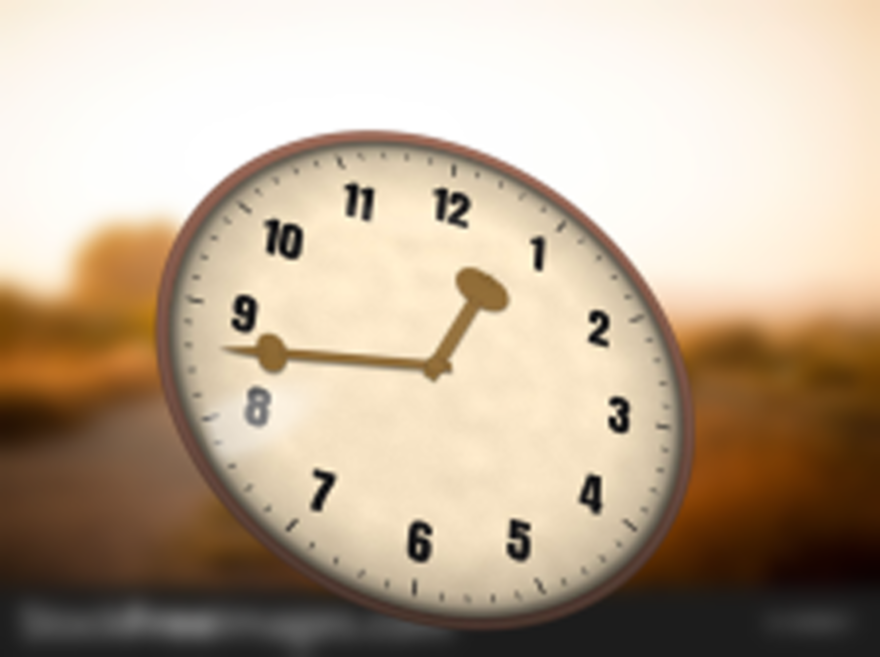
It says 12.43
